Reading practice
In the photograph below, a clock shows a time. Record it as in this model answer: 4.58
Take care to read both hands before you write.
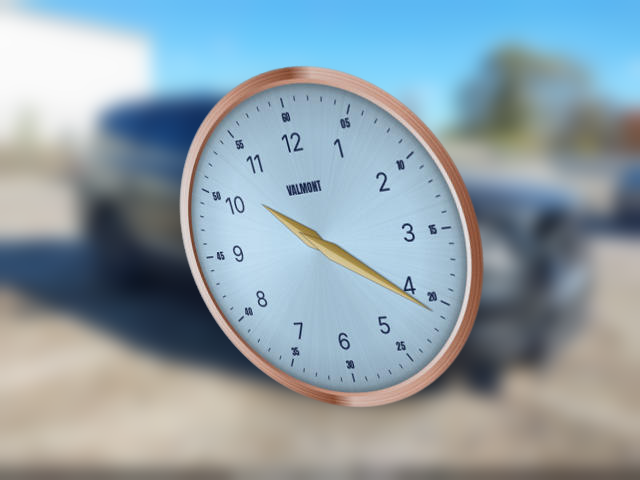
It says 10.21
